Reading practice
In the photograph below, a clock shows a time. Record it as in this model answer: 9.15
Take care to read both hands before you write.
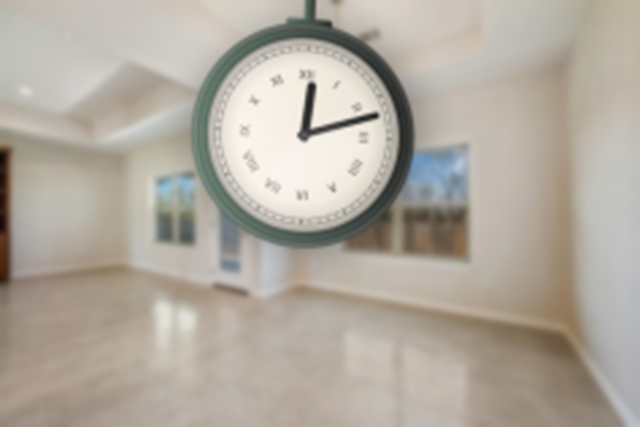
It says 12.12
